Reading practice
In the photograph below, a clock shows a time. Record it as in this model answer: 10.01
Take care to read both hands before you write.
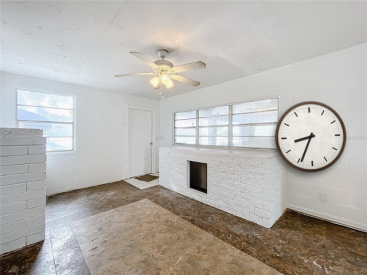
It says 8.34
